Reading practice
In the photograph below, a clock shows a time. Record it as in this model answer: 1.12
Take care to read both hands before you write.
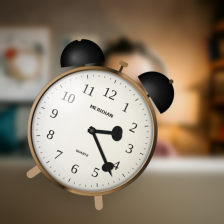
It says 2.22
